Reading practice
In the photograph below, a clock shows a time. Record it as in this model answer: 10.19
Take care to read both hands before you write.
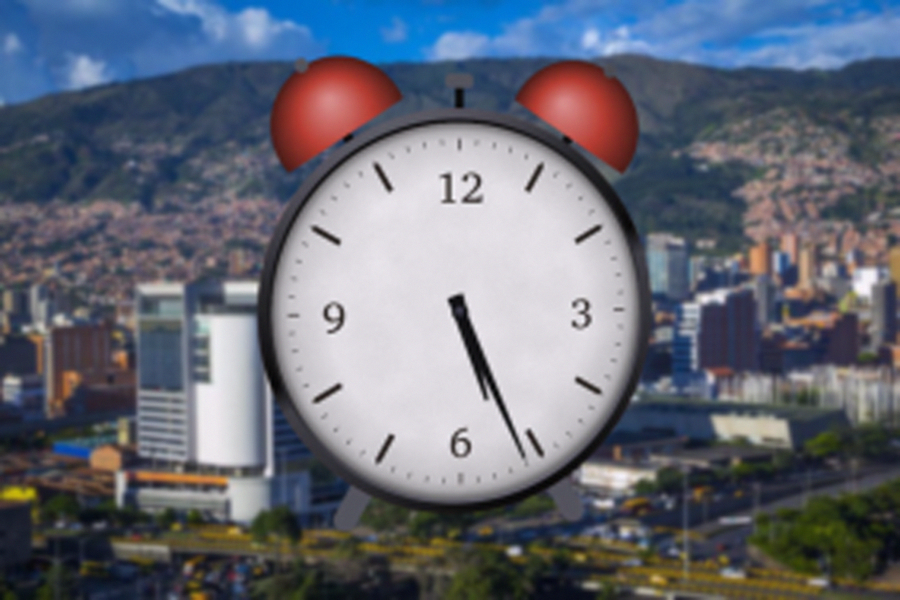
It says 5.26
